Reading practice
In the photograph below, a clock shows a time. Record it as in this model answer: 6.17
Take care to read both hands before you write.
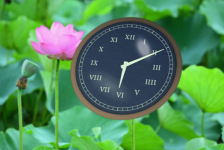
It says 6.10
